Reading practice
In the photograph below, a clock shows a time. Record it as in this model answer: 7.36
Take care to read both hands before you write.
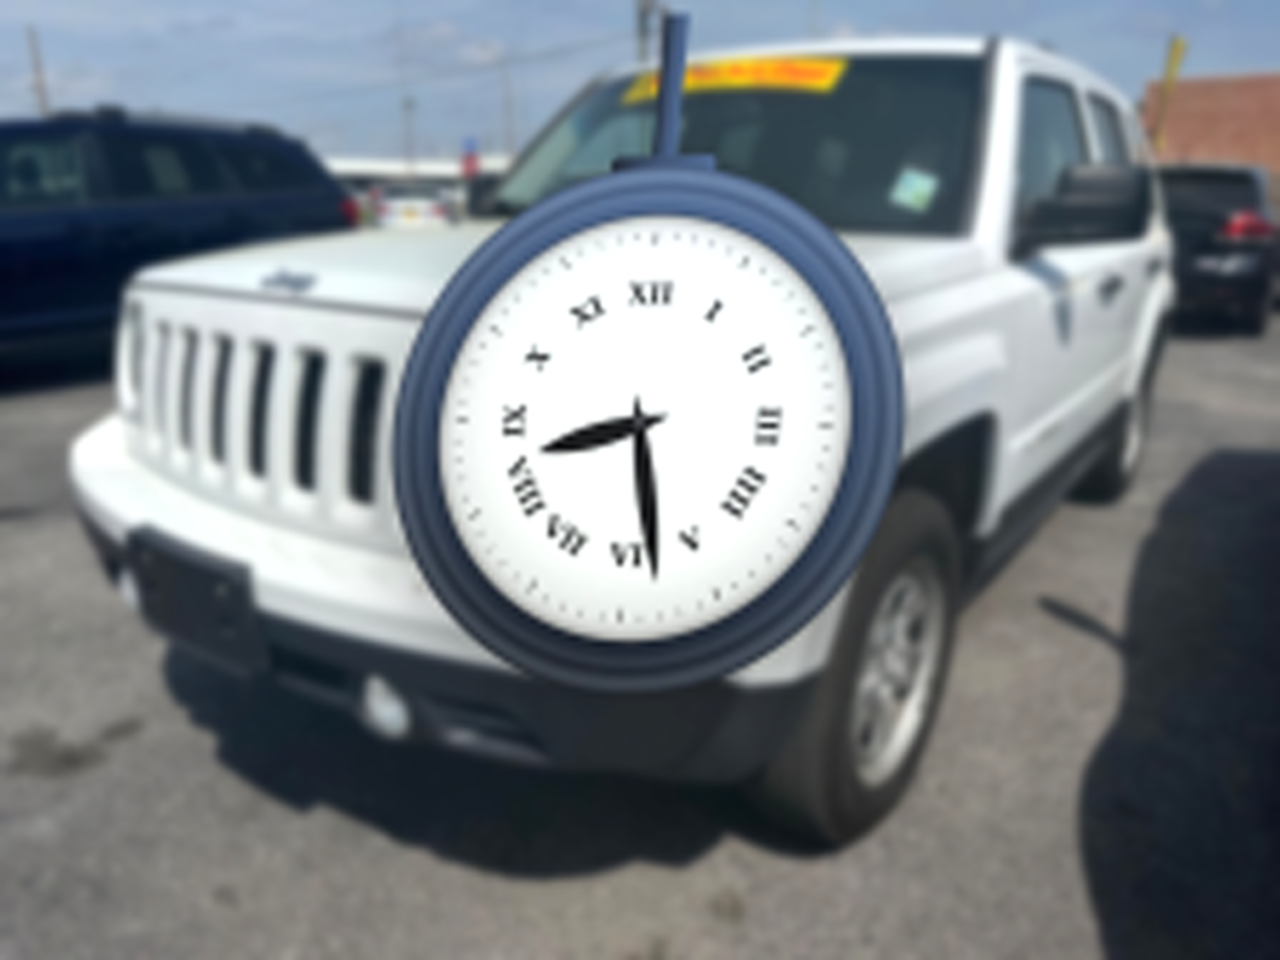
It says 8.28
